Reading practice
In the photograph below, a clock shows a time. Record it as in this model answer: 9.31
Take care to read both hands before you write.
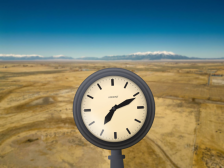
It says 7.11
